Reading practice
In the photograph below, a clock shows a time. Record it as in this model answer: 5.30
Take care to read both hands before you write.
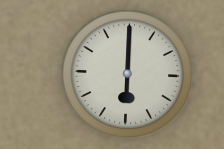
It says 6.00
